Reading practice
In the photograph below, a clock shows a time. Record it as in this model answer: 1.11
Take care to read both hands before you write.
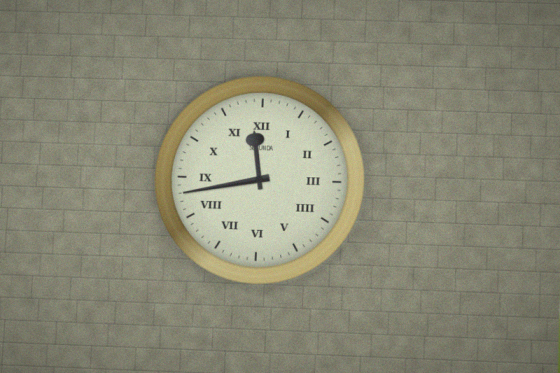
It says 11.43
